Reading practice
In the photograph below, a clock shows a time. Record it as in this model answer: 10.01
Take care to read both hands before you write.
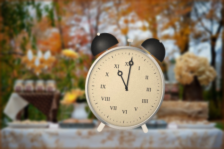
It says 11.01
